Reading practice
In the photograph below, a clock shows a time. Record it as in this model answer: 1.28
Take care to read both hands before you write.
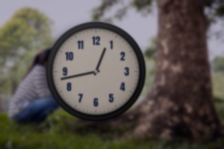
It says 12.43
